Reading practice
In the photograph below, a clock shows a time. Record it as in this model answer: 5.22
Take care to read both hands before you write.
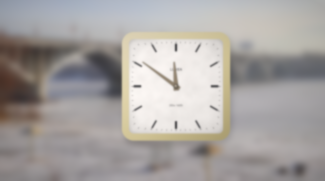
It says 11.51
